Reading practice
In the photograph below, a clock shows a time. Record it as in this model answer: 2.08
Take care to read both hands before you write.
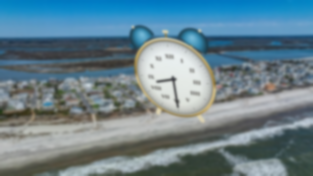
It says 8.30
